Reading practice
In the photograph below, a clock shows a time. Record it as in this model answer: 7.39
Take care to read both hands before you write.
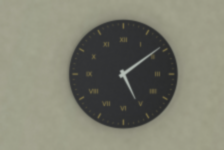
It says 5.09
